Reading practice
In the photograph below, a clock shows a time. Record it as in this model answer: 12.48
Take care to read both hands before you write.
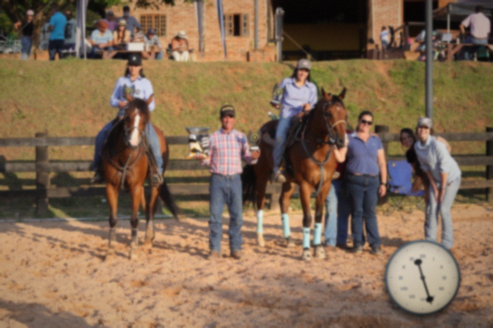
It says 11.27
